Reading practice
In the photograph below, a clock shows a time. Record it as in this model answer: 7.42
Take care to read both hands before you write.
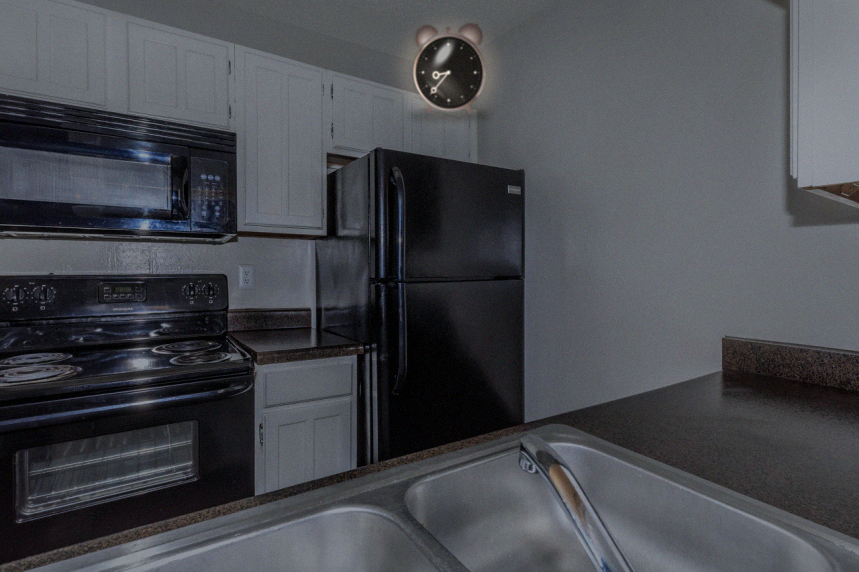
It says 8.37
